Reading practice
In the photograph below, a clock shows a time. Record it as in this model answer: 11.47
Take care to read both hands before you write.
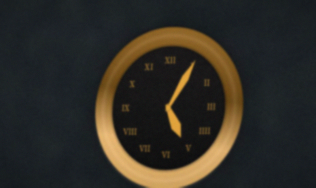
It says 5.05
